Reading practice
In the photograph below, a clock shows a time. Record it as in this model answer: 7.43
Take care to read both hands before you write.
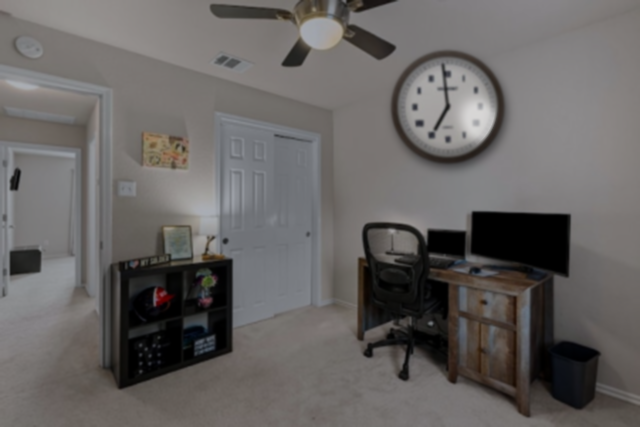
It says 6.59
